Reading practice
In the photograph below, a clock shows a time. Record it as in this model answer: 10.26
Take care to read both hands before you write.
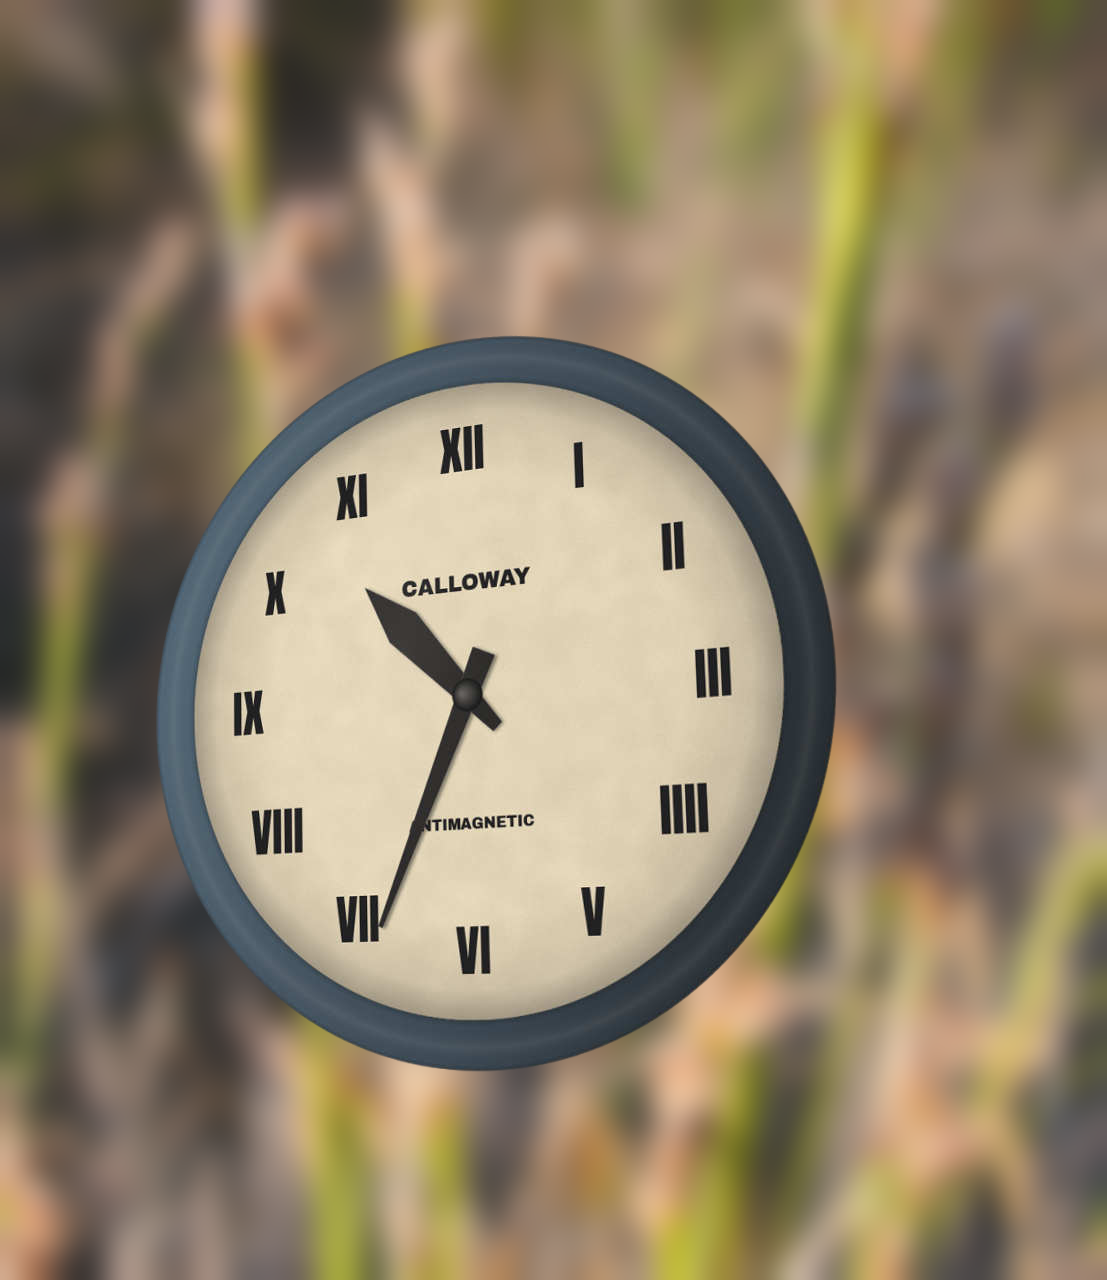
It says 10.34
